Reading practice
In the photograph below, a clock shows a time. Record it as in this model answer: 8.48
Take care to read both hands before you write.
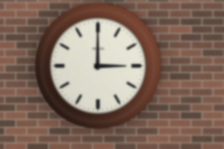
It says 3.00
